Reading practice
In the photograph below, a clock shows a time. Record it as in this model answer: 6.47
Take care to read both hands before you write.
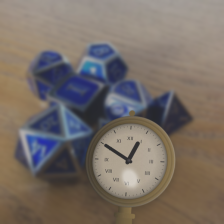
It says 12.50
